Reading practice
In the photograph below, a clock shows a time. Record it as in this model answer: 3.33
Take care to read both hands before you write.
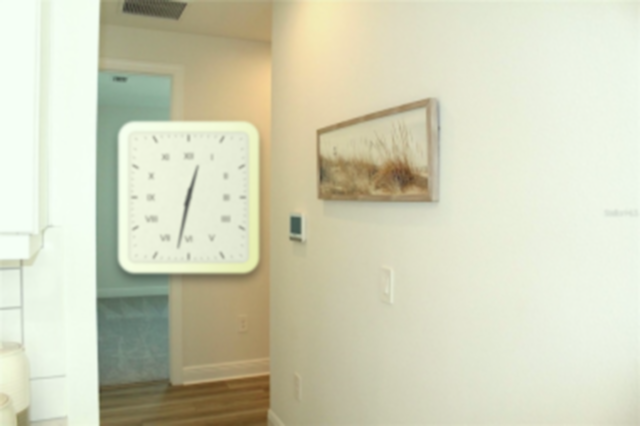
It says 12.32
